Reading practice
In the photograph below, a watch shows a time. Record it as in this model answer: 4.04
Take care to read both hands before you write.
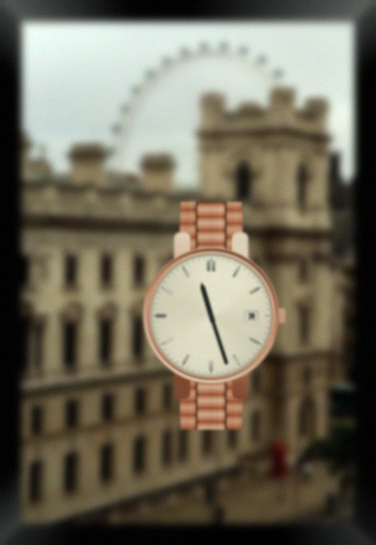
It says 11.27
